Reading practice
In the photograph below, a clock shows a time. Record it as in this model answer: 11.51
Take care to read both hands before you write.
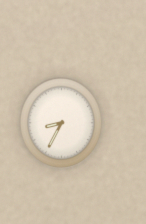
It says 8.35
